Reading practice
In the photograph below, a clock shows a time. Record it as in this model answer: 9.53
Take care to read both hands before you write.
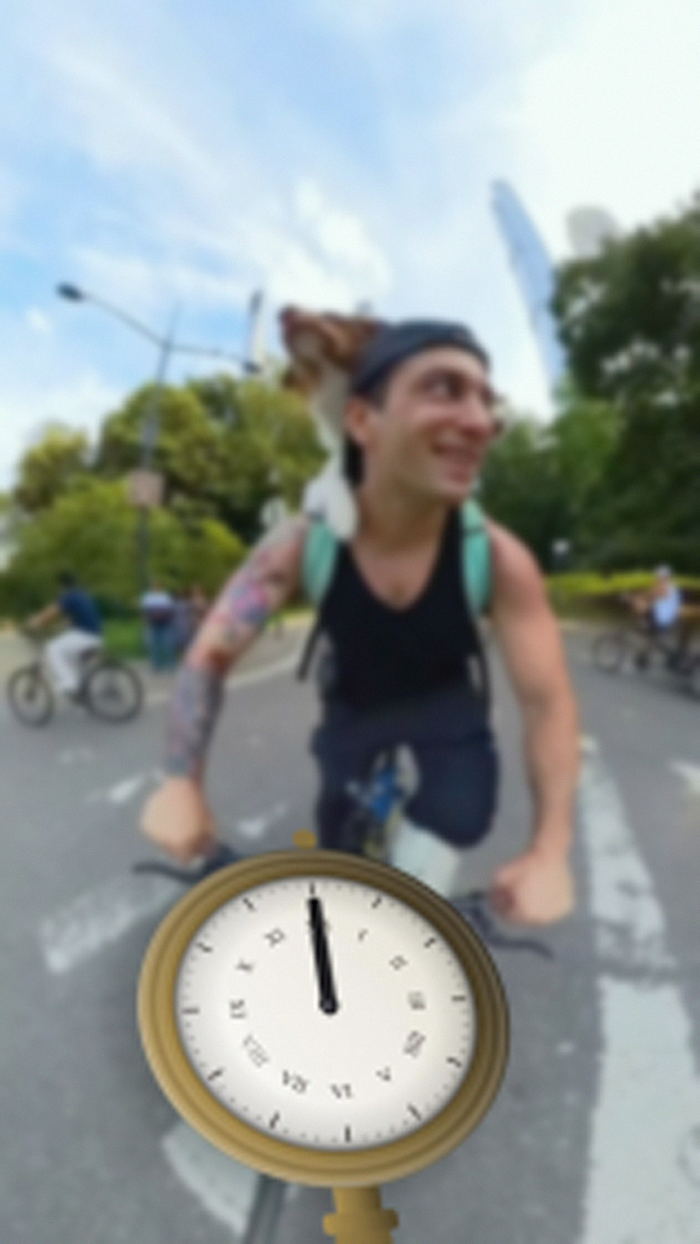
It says 12.00
